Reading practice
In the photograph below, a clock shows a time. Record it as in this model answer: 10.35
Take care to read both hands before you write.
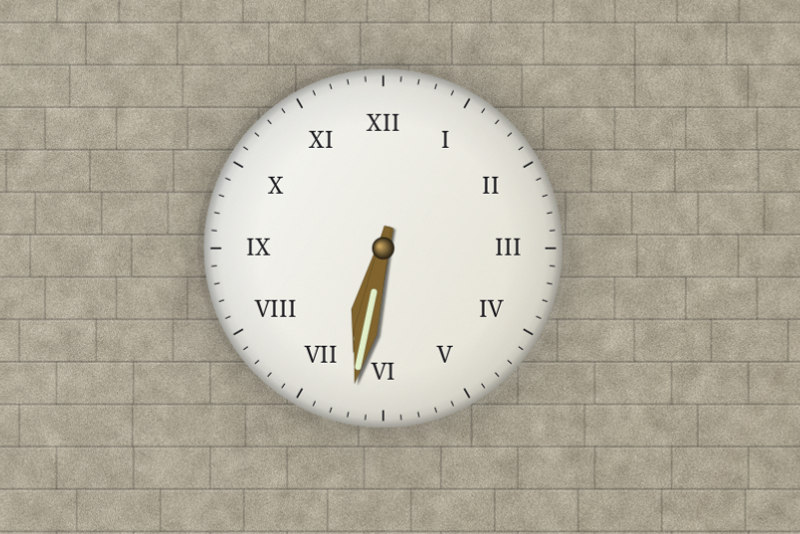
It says 6.32
